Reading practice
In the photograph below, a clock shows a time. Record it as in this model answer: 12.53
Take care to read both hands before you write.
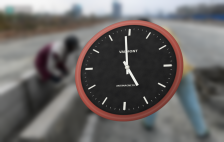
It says 4.59
